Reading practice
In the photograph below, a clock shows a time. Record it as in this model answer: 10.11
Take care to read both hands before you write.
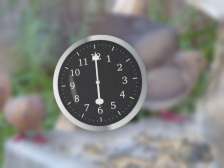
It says 6.00
